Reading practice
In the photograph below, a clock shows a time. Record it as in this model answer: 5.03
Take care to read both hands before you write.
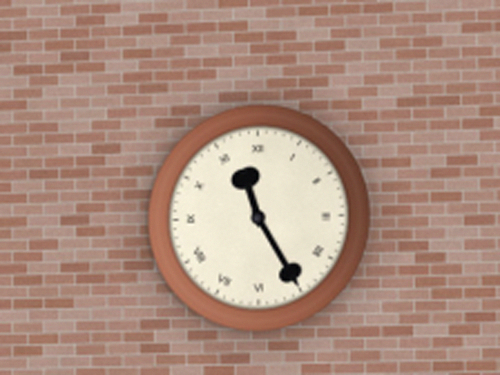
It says 11.25
